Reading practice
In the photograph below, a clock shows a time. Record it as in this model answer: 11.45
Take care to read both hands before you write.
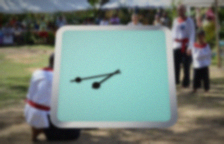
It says 7.43
